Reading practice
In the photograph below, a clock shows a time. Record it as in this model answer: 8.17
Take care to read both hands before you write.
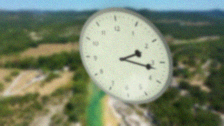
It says 2.17
